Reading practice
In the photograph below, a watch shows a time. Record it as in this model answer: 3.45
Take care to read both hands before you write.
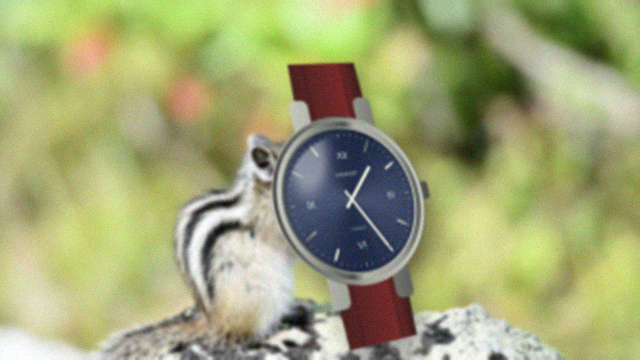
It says 1.25
